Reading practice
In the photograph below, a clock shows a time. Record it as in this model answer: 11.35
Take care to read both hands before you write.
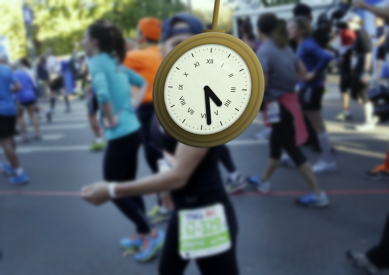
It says 4.28
